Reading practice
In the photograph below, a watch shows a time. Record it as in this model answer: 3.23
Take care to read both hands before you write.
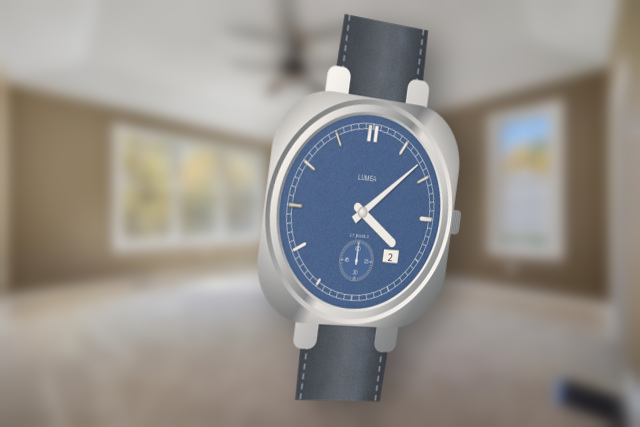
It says 4.08
